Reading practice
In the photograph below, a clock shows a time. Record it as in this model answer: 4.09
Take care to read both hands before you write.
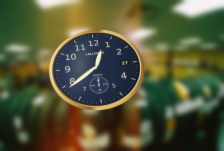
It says 12.39
